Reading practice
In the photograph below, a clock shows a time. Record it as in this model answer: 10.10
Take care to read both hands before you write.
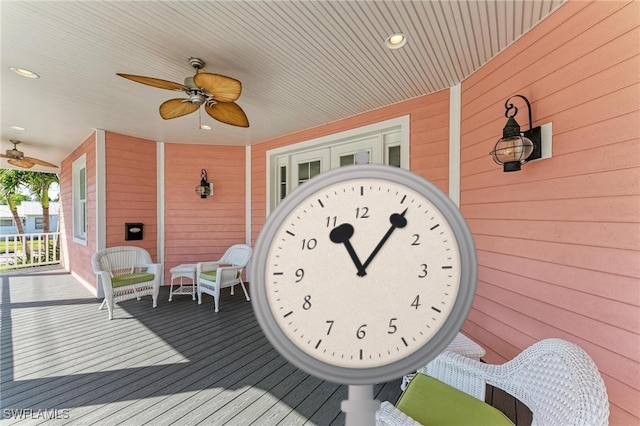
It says 11.06
